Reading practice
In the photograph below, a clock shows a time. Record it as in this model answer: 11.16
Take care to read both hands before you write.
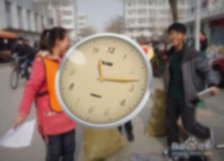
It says 11.13
